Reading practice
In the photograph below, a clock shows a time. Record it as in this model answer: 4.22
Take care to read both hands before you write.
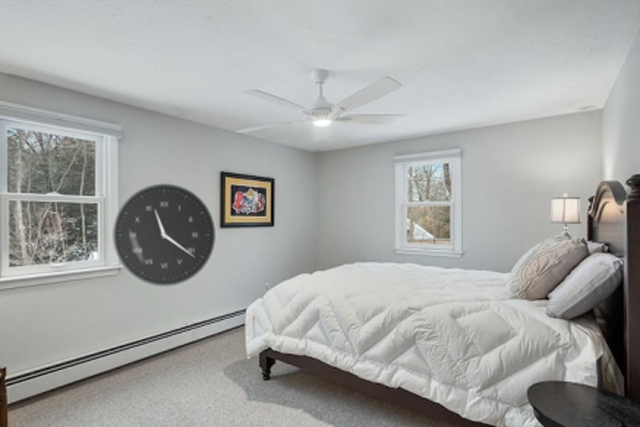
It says 11.21
